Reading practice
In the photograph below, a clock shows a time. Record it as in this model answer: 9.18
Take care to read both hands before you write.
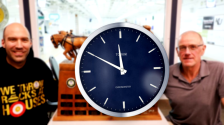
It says 11.50
